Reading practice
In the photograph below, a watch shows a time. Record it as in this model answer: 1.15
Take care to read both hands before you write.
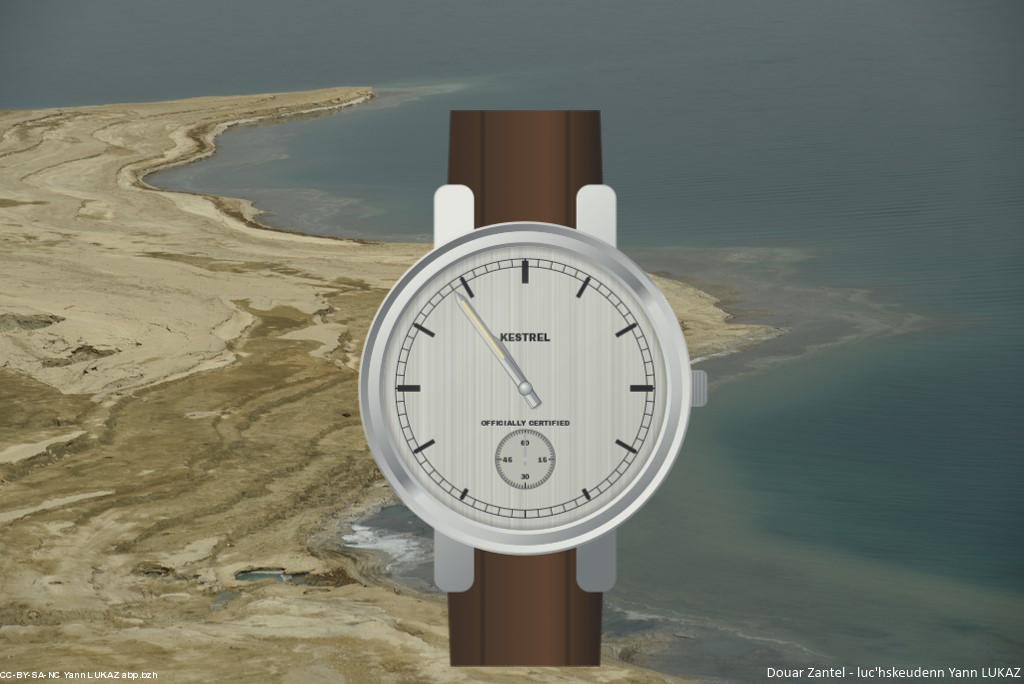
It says 10.54
